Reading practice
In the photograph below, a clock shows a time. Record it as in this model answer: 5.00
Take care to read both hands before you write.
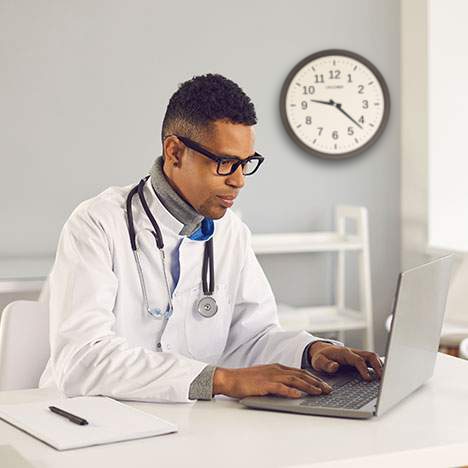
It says 9.22
